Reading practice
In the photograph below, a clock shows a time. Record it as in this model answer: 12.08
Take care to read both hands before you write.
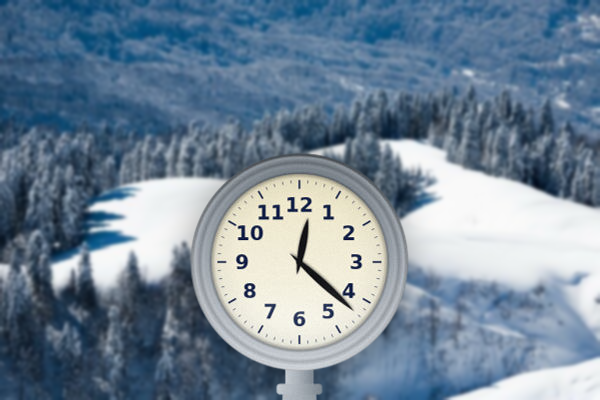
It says 12.22
